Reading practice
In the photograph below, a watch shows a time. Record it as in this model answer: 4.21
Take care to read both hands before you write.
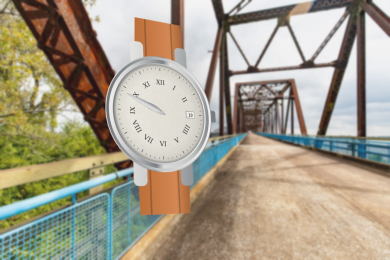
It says 9.49
